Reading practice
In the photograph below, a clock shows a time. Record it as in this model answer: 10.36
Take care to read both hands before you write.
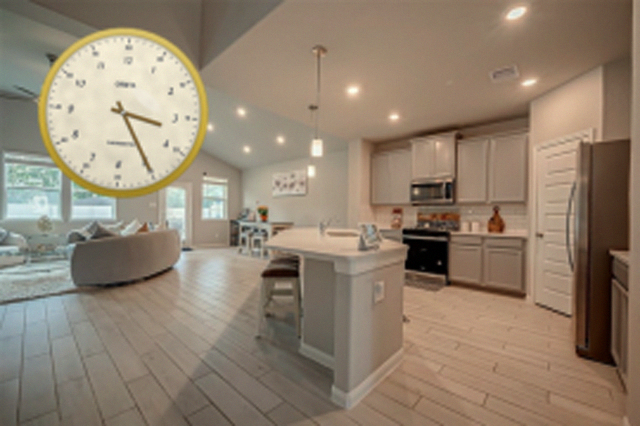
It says 3.25
